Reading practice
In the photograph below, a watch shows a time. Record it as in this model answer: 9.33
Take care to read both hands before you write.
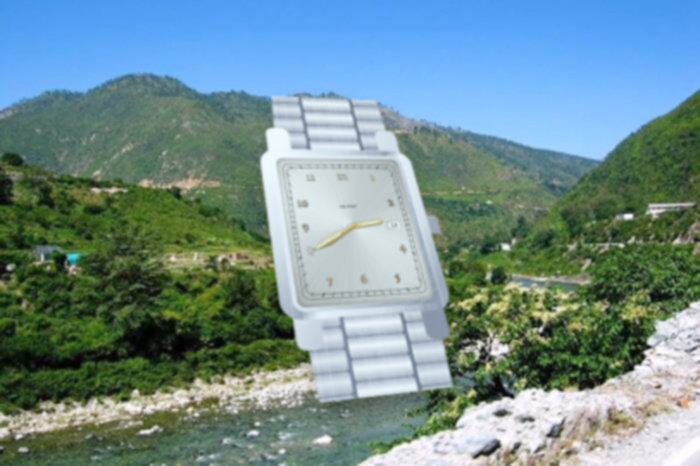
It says 2.40
